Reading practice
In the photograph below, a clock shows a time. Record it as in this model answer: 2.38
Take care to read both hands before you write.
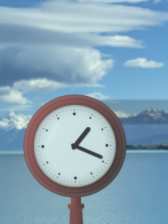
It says 1.19
